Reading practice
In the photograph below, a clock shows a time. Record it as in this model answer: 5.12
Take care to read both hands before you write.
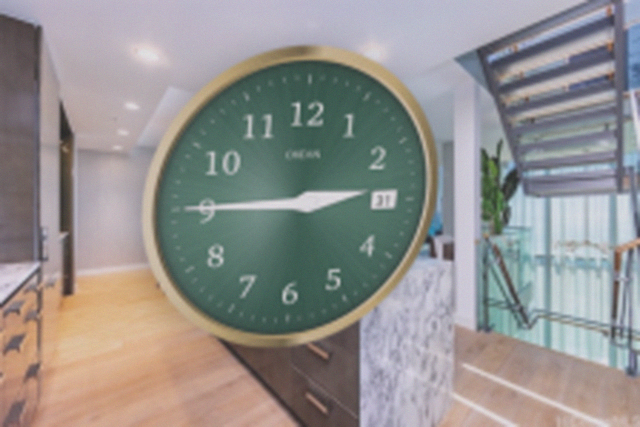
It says 2.45
